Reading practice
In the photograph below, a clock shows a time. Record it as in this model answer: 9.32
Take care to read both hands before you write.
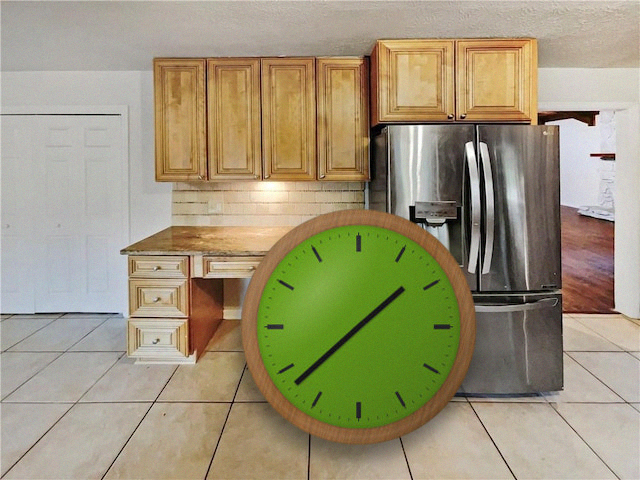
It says 1.38
